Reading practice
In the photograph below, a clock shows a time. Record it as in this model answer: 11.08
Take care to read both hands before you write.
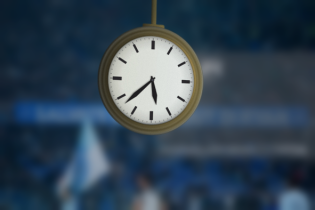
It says 5.38
